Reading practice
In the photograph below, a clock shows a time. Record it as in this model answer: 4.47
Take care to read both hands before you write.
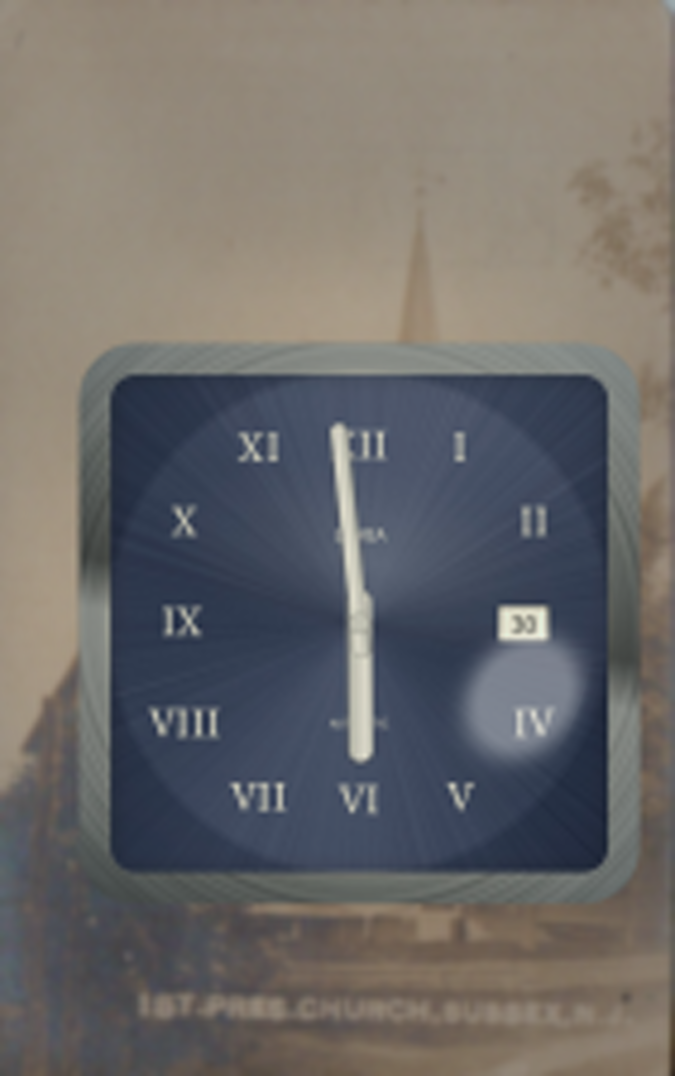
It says 5.59
